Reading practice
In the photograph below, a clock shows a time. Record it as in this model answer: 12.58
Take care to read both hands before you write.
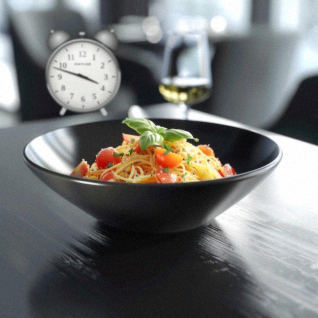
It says 3.48
